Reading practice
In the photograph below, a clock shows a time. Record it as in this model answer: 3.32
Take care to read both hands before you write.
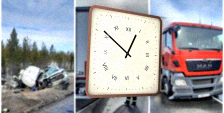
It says 12.51
